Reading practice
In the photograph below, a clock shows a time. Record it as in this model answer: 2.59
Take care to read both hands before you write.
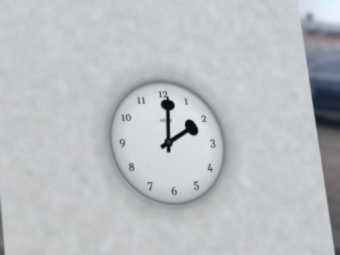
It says 2.01
